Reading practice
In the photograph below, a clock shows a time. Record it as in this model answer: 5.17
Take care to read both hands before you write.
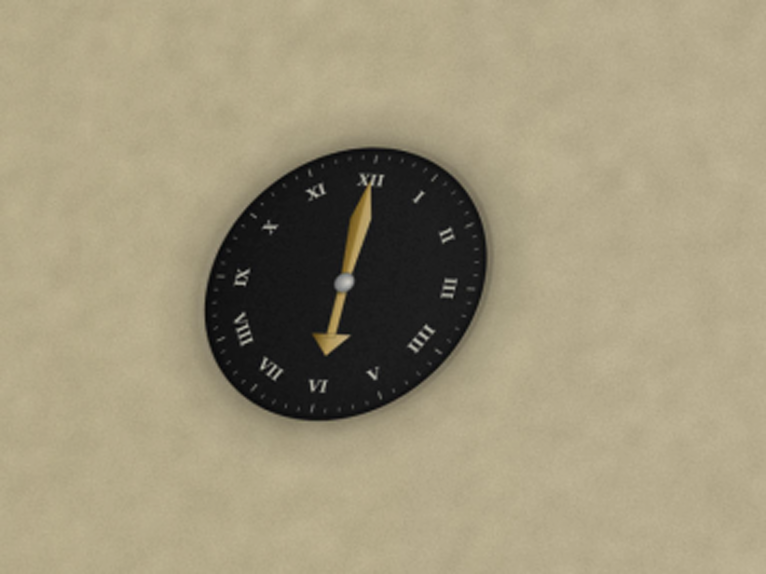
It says 6.00
